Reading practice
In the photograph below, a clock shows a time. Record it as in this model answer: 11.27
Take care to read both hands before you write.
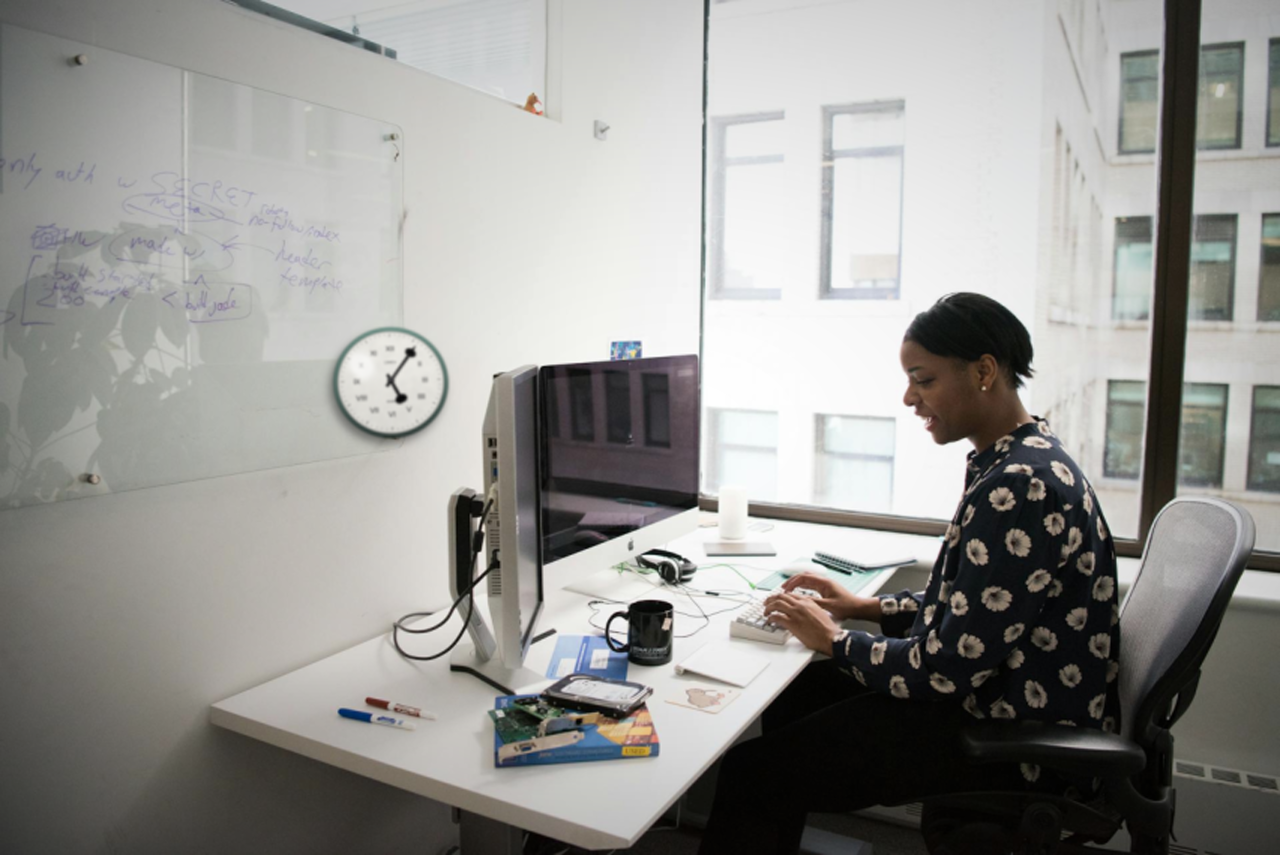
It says 5.06
